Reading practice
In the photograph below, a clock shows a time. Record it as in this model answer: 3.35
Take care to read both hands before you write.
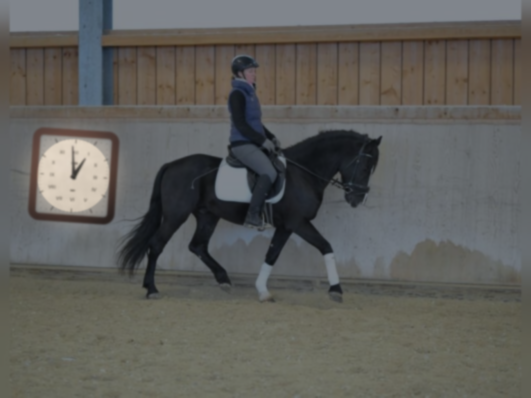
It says 12.59
